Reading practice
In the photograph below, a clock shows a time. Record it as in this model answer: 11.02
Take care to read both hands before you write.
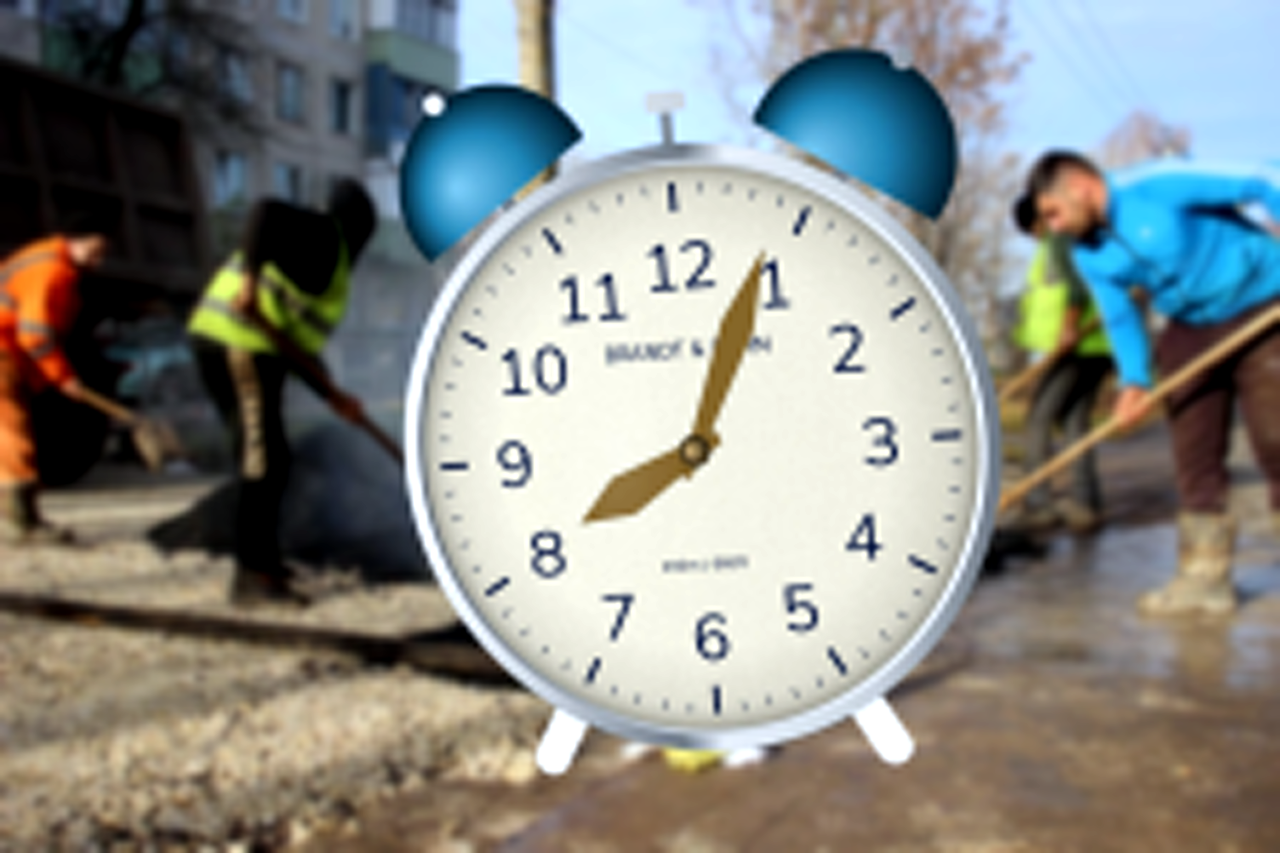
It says 8.04
